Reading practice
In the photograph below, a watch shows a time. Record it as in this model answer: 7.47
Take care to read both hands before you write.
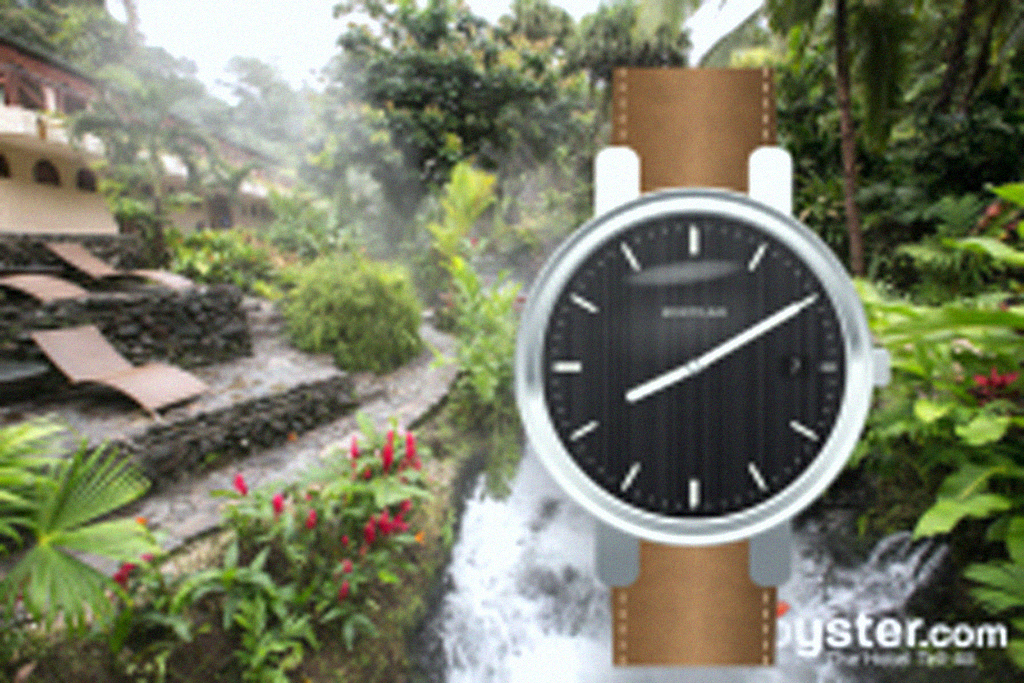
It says 8.10
